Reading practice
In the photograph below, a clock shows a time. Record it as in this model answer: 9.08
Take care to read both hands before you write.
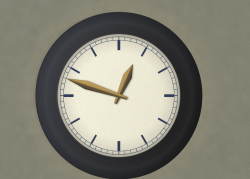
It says 12.48
